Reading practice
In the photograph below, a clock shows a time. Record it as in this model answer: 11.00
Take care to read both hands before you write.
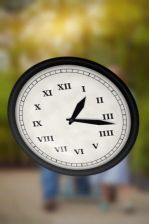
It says 1.17
